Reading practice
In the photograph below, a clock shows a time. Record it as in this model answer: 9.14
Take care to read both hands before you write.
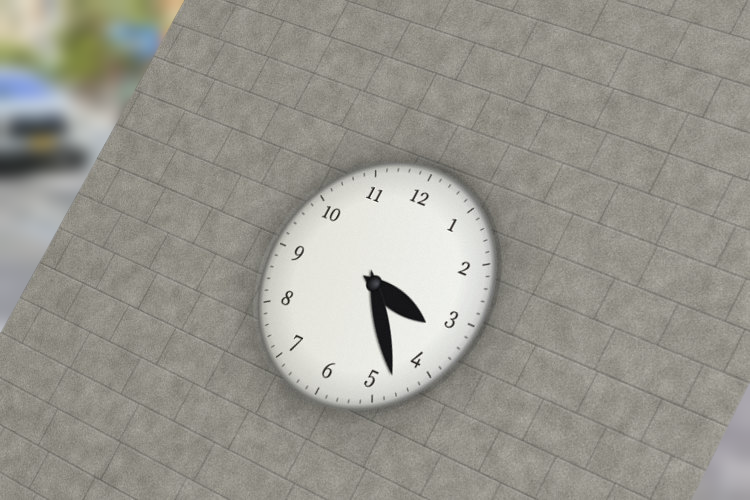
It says 3.23
